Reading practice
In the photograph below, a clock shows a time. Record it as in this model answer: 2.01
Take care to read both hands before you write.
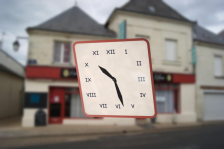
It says 10.28
